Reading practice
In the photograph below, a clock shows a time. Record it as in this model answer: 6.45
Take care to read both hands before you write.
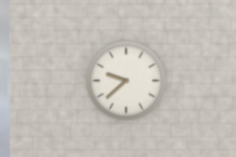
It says 9.38
